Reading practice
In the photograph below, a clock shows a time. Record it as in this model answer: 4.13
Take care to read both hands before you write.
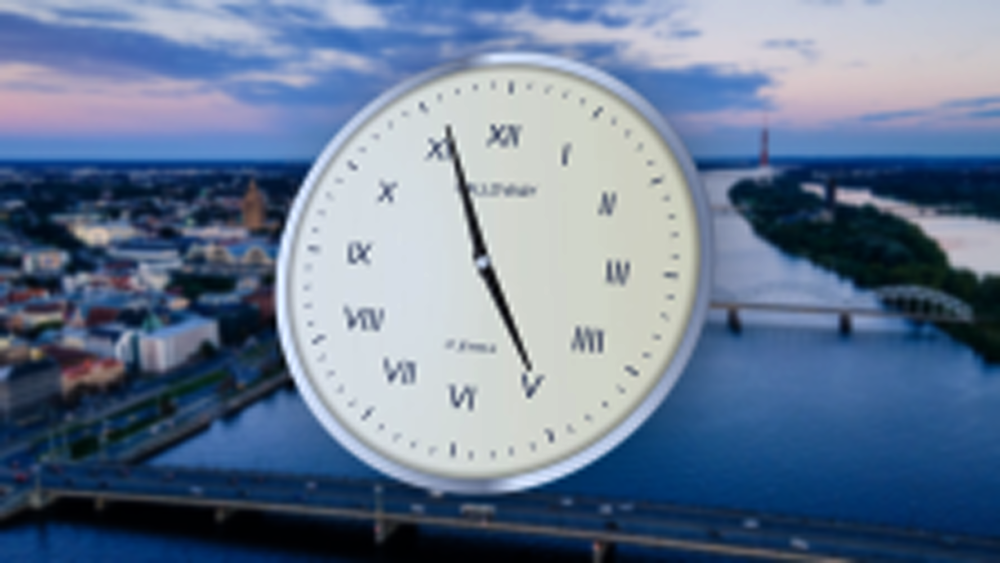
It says 4.56
